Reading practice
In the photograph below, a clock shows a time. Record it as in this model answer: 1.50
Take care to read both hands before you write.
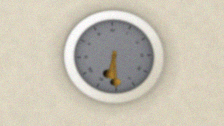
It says 6.30
